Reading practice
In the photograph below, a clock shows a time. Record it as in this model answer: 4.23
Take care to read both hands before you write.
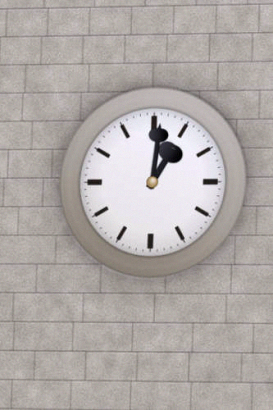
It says 1.01
